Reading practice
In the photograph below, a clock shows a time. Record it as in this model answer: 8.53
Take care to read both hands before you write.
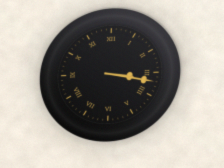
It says 3.17
